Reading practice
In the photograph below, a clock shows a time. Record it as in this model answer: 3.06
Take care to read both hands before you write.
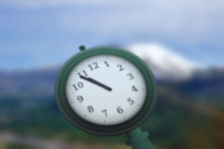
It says 10.54
